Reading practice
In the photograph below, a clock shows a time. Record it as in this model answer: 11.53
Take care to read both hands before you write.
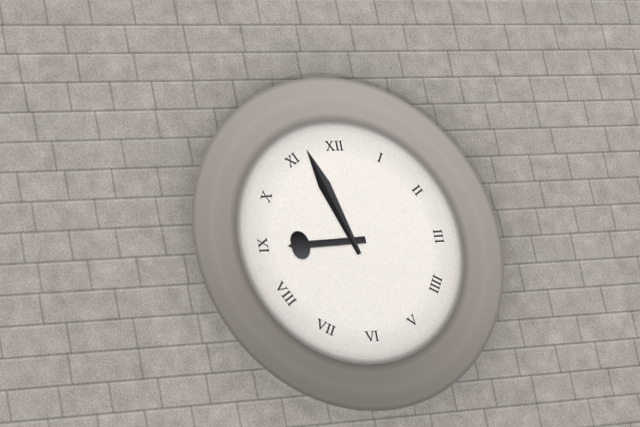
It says 8.57
